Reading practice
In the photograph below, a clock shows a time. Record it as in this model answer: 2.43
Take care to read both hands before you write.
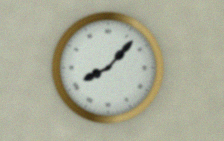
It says 8.07
